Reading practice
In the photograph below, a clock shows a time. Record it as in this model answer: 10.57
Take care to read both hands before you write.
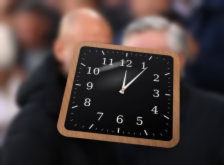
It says 12.06
